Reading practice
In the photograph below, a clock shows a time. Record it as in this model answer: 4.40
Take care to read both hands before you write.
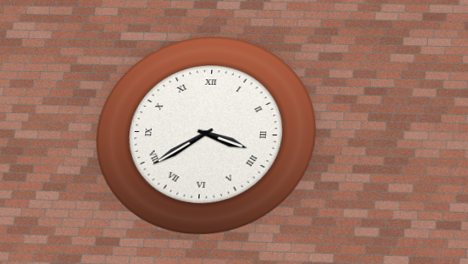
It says 3.39
